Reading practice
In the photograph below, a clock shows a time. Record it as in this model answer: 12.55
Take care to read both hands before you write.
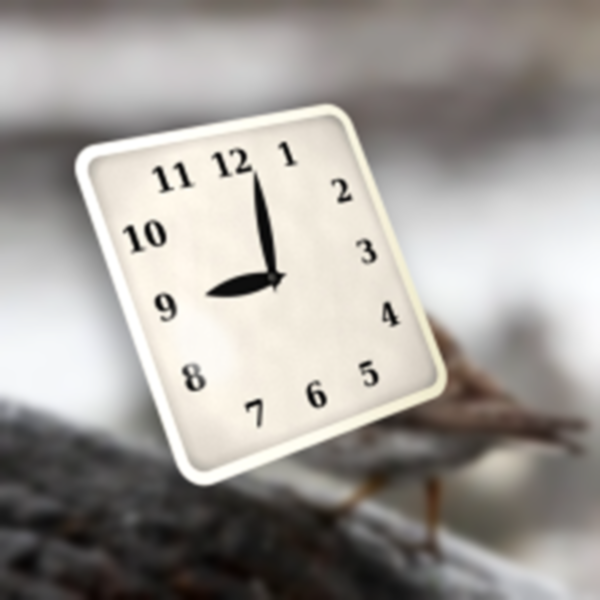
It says 9.02
